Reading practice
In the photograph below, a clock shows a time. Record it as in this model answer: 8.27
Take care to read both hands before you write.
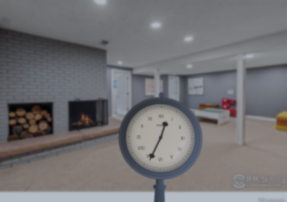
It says 12.34
